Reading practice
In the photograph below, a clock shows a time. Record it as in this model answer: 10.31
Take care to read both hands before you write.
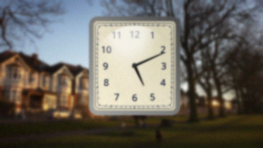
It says 5.11
